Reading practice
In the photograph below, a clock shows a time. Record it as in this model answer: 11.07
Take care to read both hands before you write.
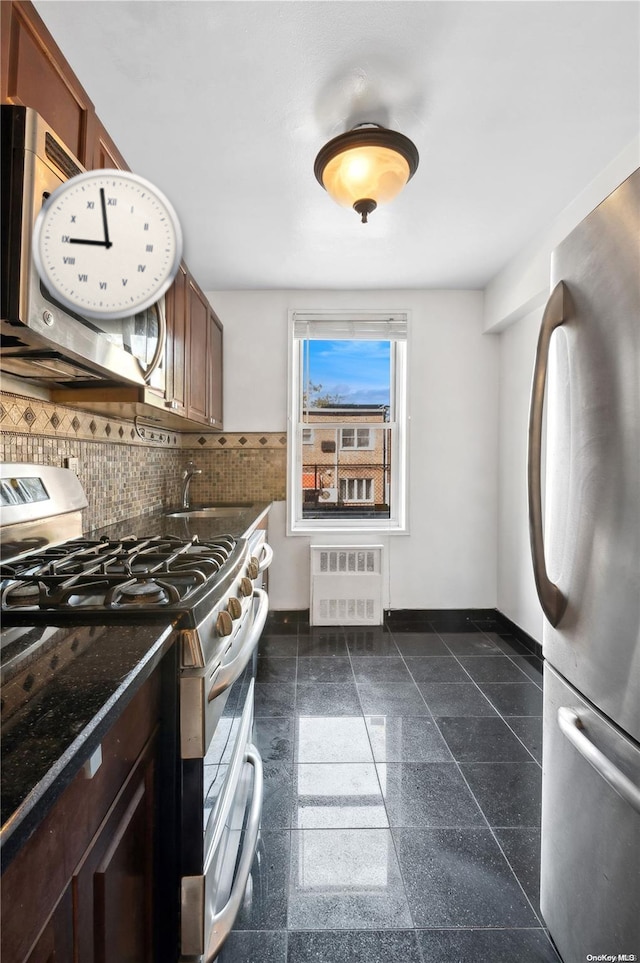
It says 8.58
